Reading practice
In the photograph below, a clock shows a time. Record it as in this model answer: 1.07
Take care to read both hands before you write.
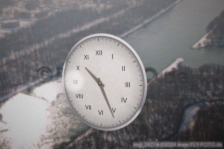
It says 10.26
